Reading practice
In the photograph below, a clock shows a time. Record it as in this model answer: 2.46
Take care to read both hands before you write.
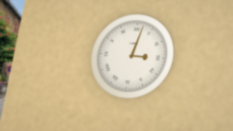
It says 3.02
